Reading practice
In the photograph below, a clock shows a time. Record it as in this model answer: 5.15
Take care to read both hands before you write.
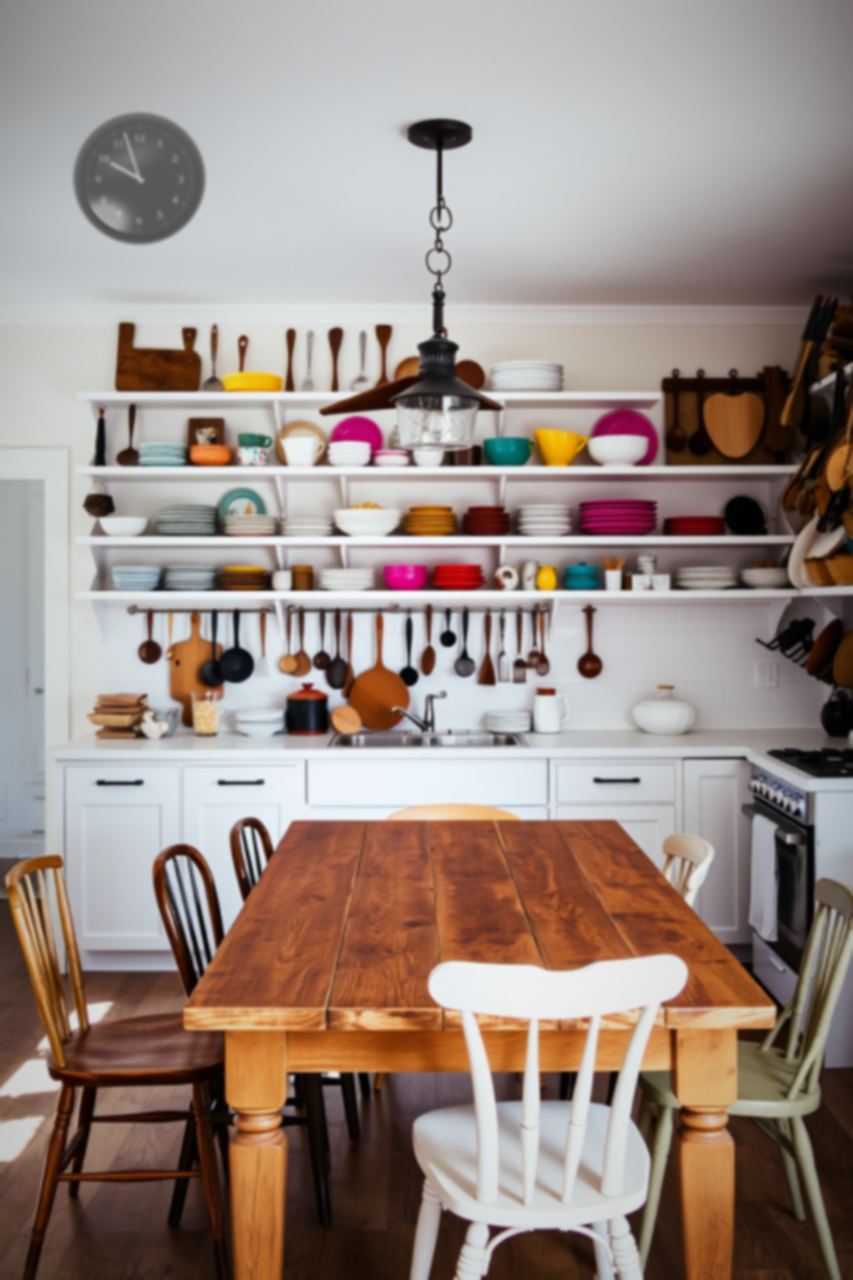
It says 9.57
